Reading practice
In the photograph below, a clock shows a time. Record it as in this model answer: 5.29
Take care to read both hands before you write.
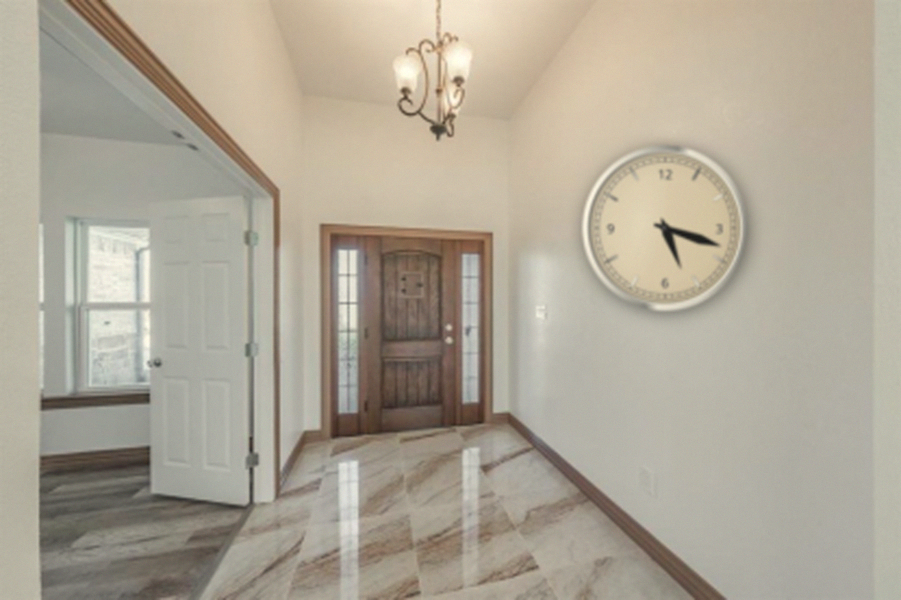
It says 5.18
